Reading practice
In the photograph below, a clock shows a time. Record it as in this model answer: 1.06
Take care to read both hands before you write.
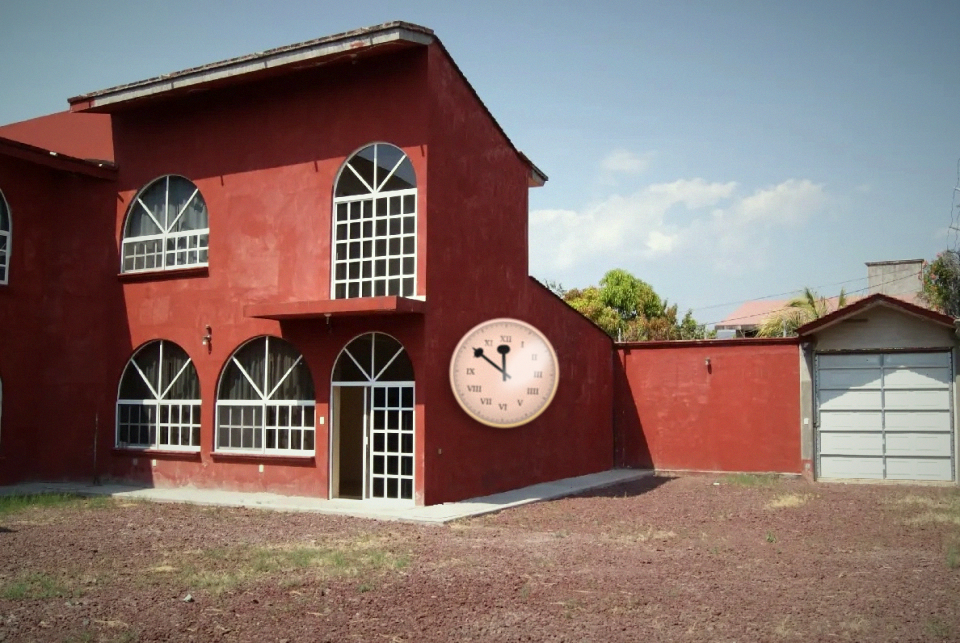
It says 11.51
